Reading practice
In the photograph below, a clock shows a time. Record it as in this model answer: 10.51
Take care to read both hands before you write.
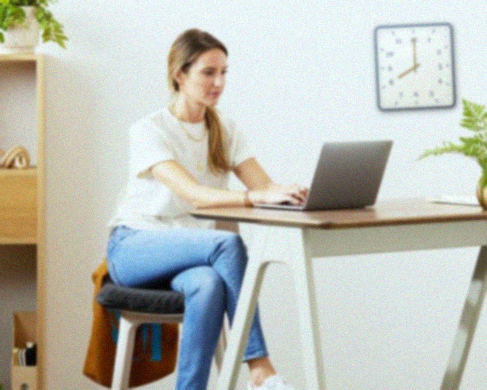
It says 8.00
